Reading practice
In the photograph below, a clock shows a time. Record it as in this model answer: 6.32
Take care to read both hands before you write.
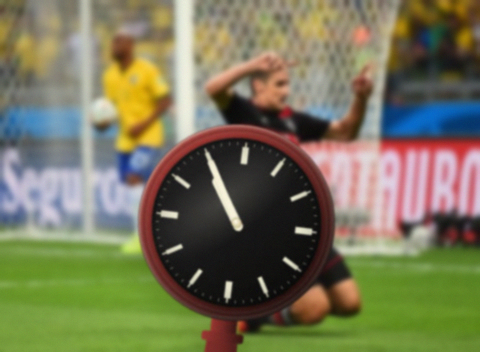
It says 10.55
